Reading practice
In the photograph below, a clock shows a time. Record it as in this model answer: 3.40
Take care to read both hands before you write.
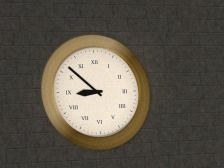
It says 8.52
